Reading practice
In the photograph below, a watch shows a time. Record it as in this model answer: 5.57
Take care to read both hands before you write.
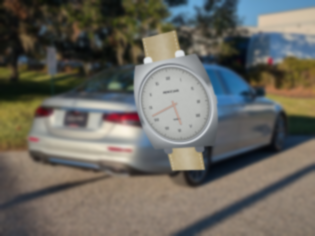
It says 5.42
